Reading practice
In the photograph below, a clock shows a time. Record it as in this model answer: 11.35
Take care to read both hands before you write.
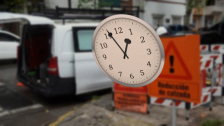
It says 12.56
